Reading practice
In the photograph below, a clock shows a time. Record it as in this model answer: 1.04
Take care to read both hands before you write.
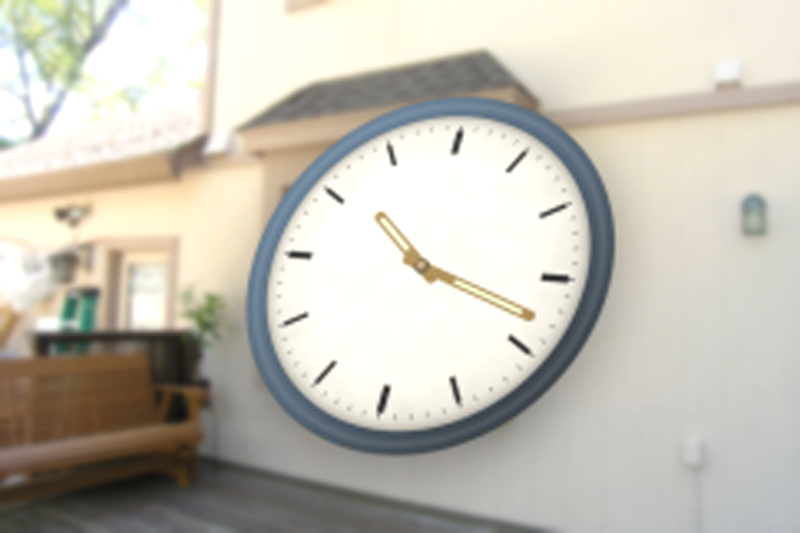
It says 10.18
